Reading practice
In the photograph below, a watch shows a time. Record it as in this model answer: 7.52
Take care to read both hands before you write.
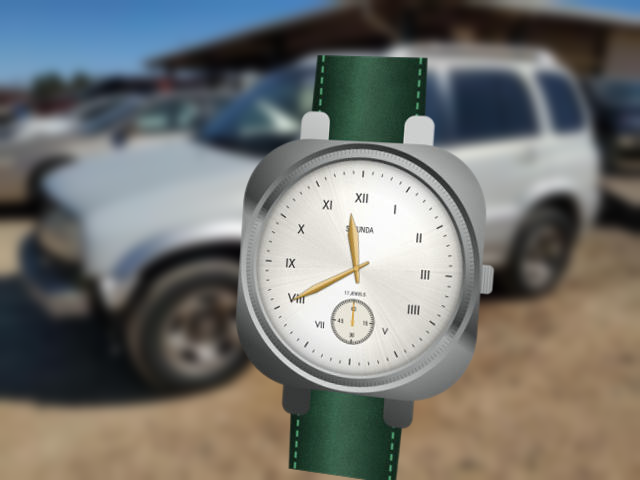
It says 11.40
